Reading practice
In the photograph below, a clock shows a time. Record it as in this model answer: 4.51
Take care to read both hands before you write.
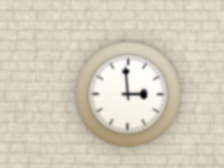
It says 2.59
